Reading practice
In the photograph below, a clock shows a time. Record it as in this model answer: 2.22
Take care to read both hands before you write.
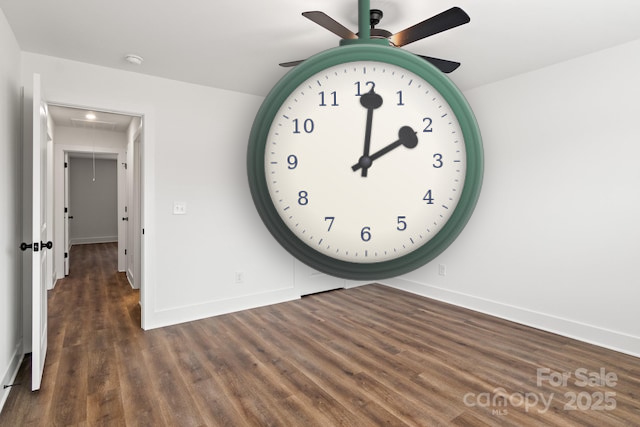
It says 2.01
